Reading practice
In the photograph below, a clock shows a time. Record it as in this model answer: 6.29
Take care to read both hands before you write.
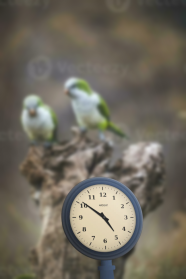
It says 4.51
